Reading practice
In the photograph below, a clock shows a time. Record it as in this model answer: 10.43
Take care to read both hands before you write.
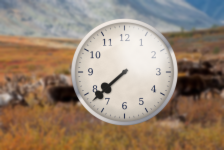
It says 7.38
